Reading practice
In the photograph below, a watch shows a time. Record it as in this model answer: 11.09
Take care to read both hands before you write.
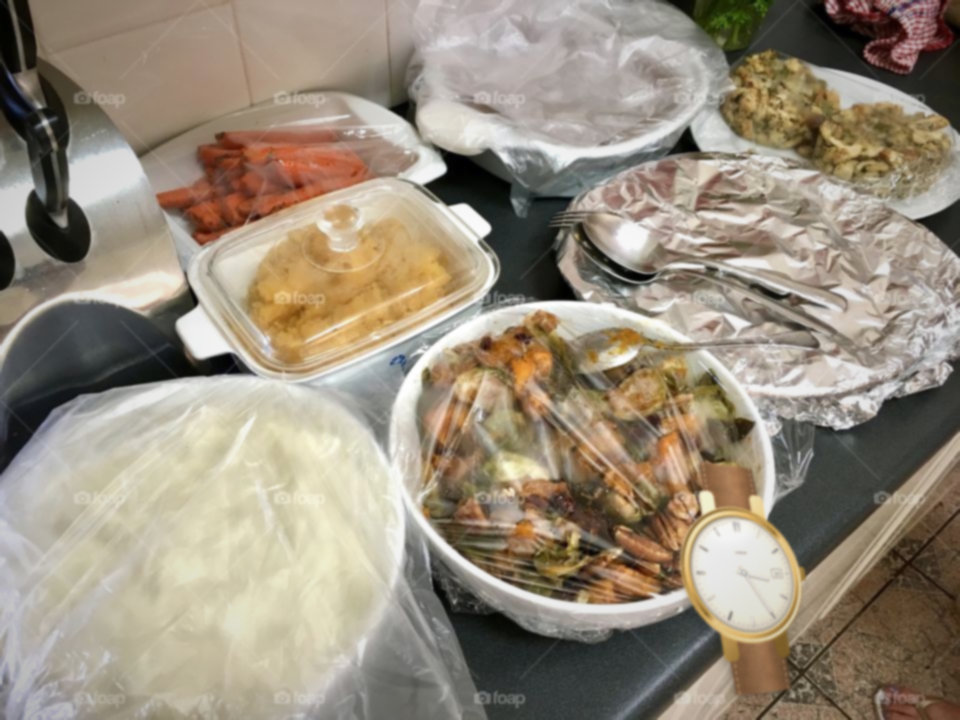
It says 3.25
